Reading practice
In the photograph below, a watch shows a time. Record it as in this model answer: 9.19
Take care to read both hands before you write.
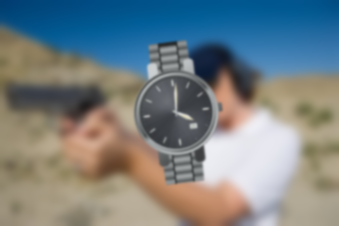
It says 4.01
